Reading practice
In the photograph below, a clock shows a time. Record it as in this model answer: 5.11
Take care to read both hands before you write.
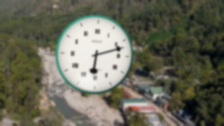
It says 6.12
